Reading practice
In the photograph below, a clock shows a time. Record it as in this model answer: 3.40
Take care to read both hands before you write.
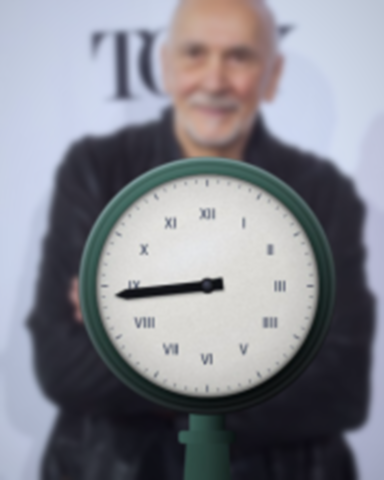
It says 8.44
